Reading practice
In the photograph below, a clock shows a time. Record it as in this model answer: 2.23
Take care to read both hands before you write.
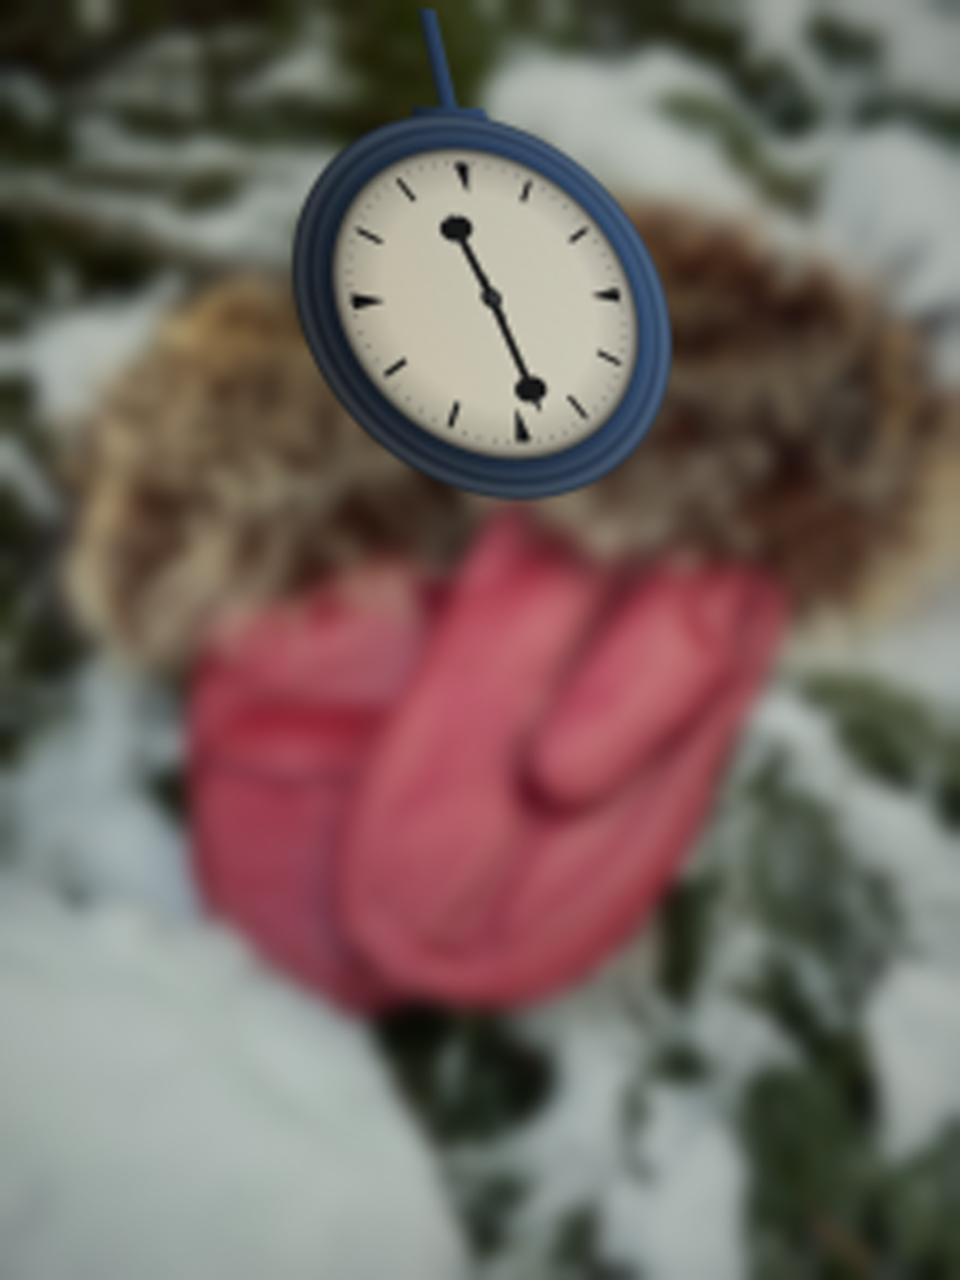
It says 11.28
